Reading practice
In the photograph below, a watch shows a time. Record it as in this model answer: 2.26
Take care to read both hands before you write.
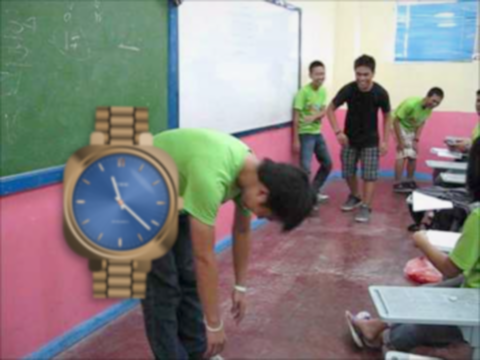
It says 11.22
